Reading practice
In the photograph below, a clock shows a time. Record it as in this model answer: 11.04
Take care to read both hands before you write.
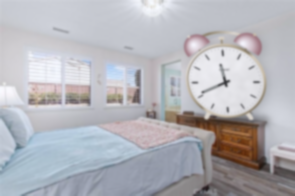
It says 11.41
